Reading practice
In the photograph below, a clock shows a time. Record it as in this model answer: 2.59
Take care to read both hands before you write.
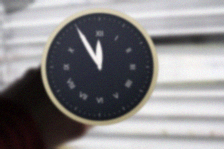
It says 11.55
